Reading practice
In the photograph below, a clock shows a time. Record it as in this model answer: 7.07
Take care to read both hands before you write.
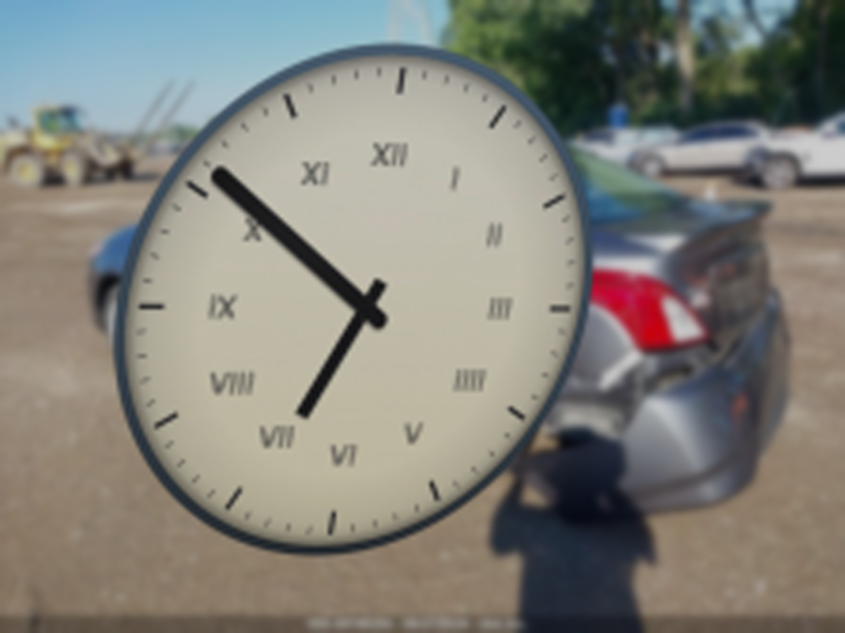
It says 6.51
